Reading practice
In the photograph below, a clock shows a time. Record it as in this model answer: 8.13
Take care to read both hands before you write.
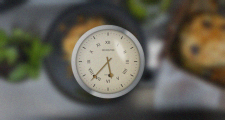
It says 5.37
